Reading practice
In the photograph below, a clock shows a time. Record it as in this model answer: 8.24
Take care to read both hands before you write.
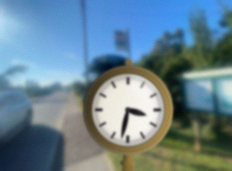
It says 3.32
